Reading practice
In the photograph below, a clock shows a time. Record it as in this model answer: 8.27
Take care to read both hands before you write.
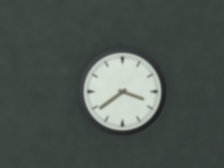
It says 3.39
